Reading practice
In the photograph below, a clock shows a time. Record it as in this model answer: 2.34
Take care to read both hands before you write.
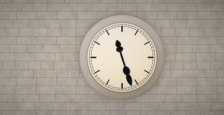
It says 11.27
